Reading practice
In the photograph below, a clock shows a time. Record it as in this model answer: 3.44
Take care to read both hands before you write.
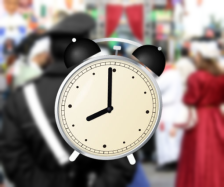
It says 7.59
